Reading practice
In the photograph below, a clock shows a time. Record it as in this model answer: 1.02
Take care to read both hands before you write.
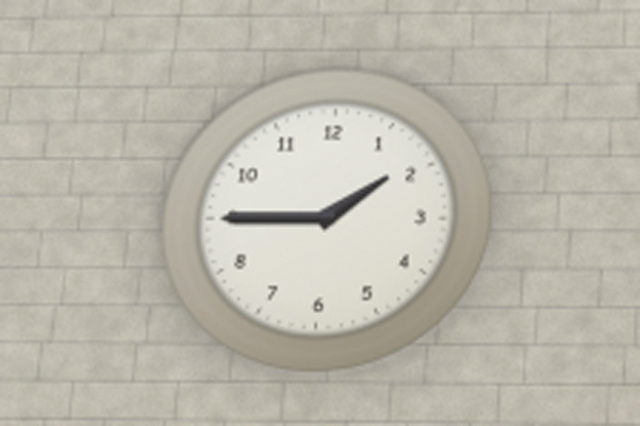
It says 1.45
